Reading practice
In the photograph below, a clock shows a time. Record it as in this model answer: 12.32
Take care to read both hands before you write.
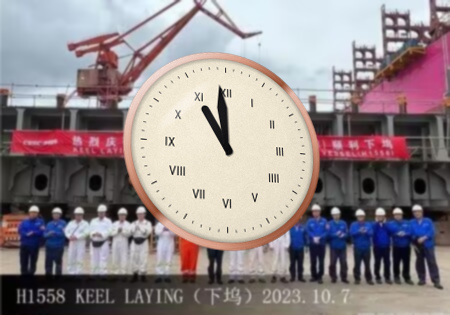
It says 10.59
